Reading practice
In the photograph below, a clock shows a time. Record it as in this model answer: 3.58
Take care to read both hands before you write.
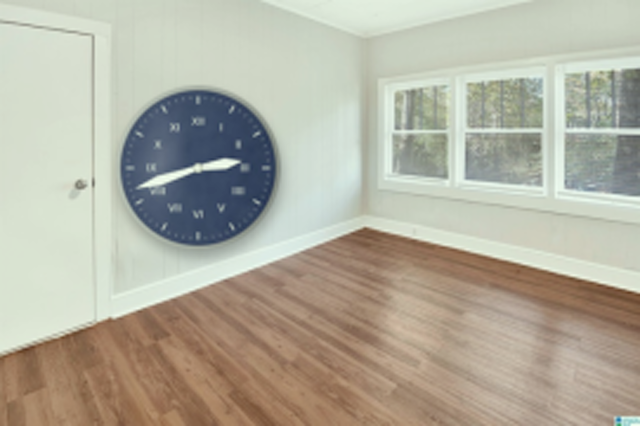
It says 2.42
